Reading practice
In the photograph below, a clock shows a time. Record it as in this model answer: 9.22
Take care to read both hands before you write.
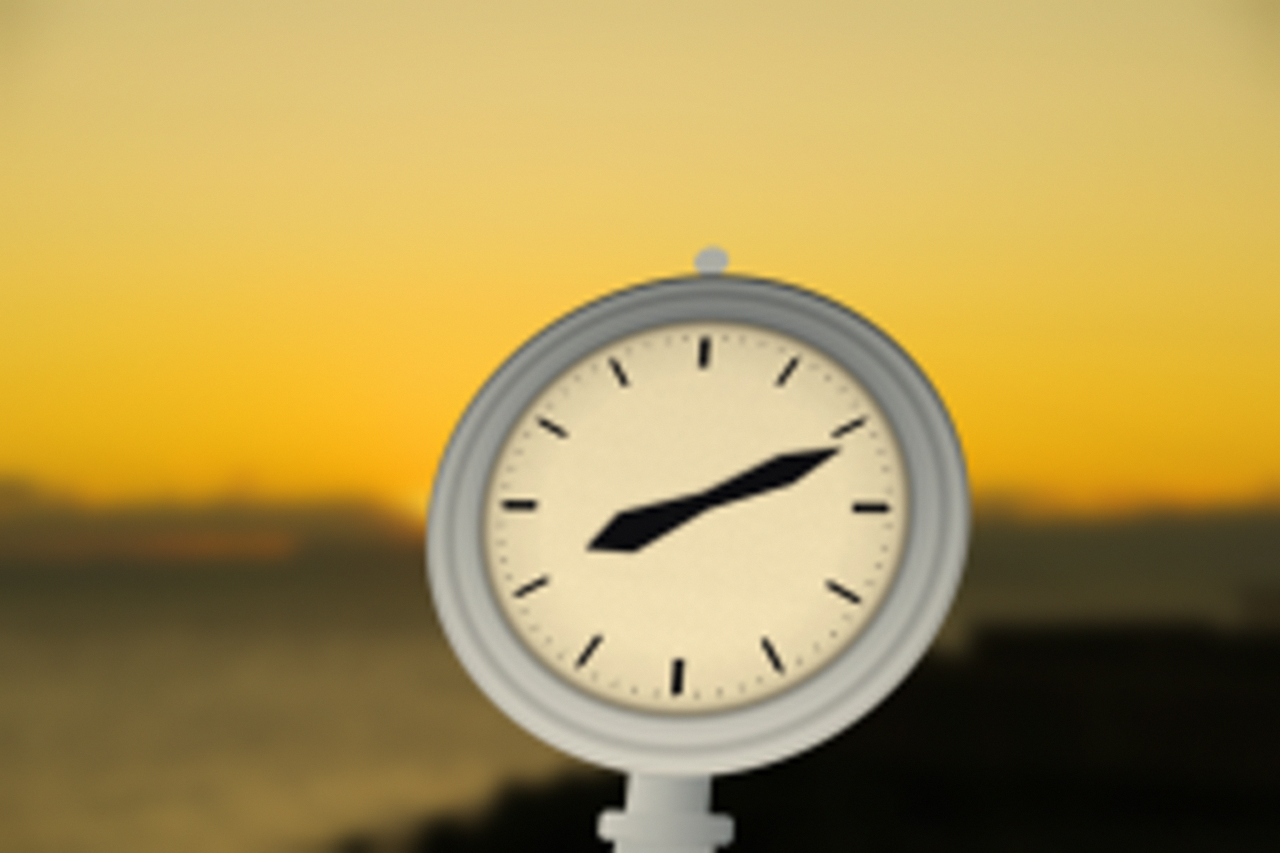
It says 8.11
